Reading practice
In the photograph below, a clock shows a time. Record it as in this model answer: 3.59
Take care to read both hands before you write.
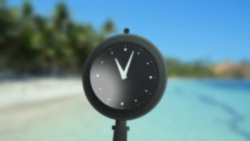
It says 11.03
